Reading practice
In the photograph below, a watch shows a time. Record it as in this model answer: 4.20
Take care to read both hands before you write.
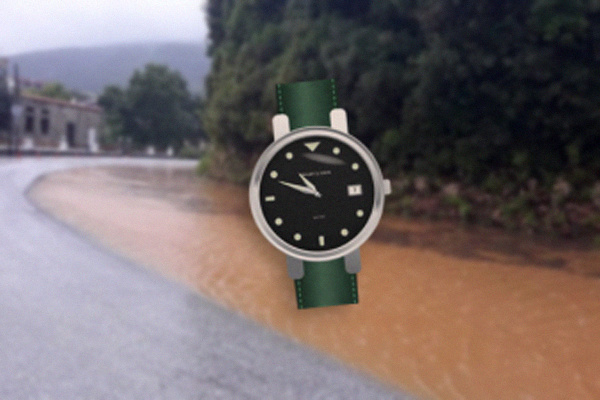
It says 10.49
